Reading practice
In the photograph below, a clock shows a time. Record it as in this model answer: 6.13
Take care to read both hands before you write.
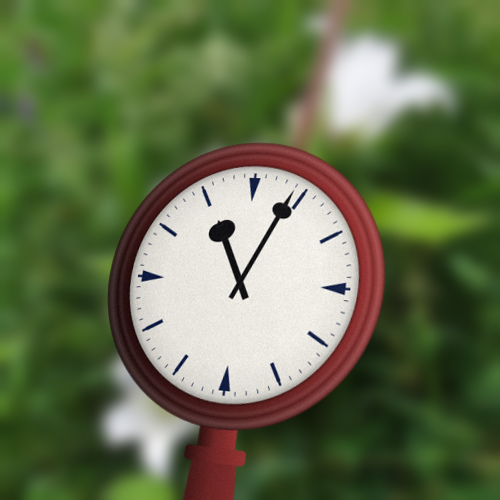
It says 11.04
